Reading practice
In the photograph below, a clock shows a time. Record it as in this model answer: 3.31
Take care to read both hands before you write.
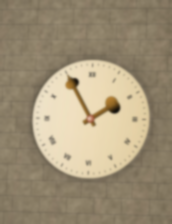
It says 1.55
